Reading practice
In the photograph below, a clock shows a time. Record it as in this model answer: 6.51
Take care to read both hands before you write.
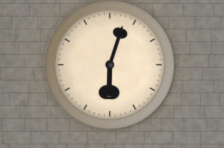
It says 6.03
